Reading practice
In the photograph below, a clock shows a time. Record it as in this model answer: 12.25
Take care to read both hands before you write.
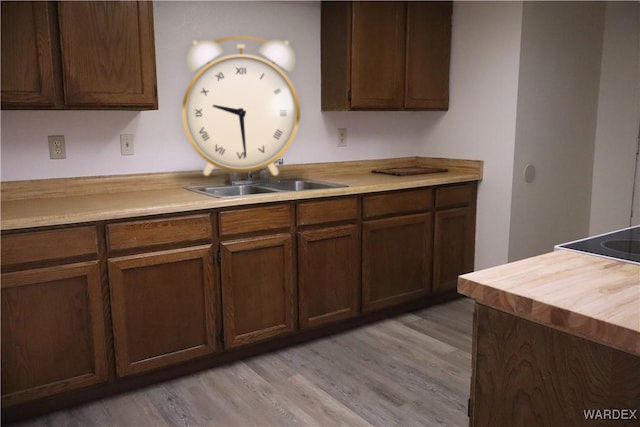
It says 9.29
